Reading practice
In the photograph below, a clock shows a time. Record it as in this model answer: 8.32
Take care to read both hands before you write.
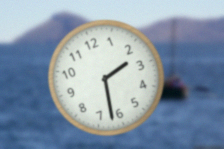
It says 2.32
